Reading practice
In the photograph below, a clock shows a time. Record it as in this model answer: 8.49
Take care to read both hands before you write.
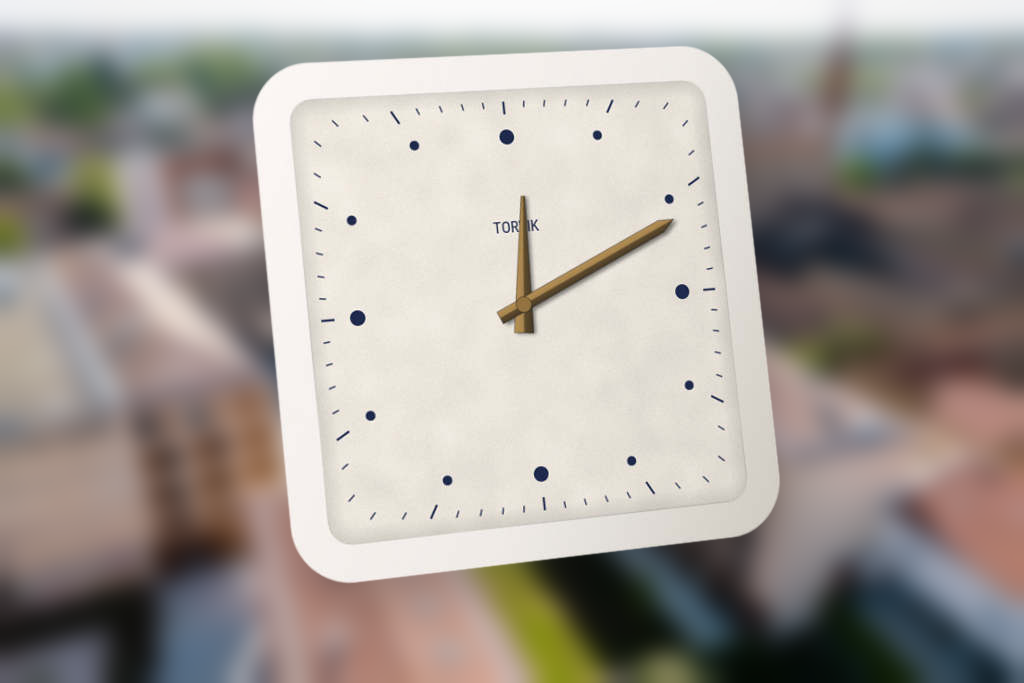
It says 12.11
